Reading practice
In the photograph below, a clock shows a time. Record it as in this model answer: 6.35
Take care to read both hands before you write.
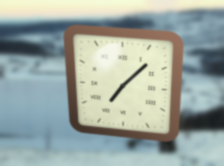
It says 7.07
